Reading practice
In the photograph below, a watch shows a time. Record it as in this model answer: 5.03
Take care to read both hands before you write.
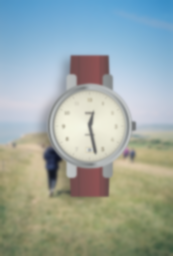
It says 12.28
